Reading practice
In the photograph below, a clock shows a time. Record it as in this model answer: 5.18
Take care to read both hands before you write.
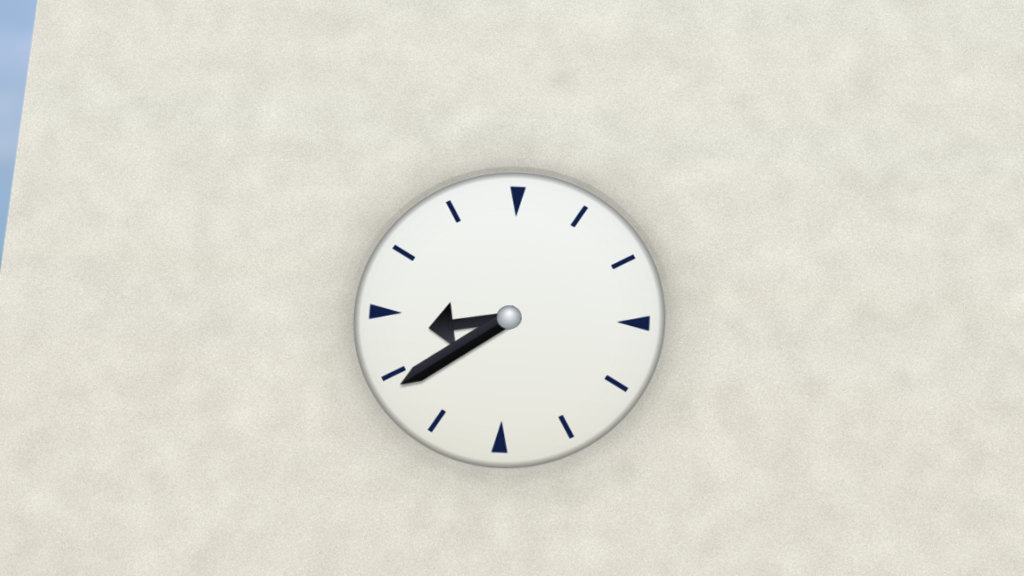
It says 8.39
